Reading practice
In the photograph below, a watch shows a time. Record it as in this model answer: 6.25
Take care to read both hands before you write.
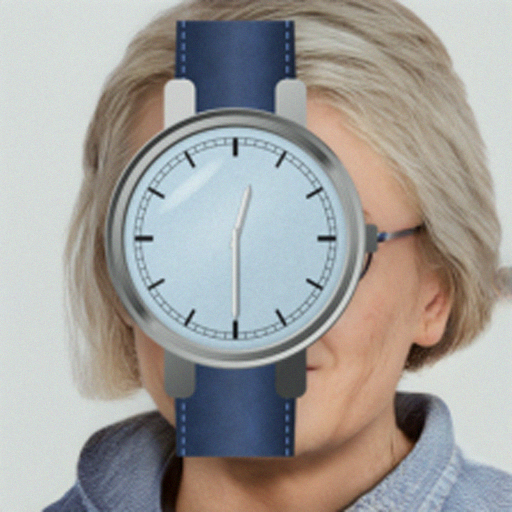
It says 12.30
